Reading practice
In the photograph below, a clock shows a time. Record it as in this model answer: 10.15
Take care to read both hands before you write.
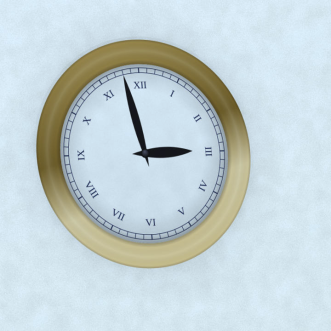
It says 2.58
